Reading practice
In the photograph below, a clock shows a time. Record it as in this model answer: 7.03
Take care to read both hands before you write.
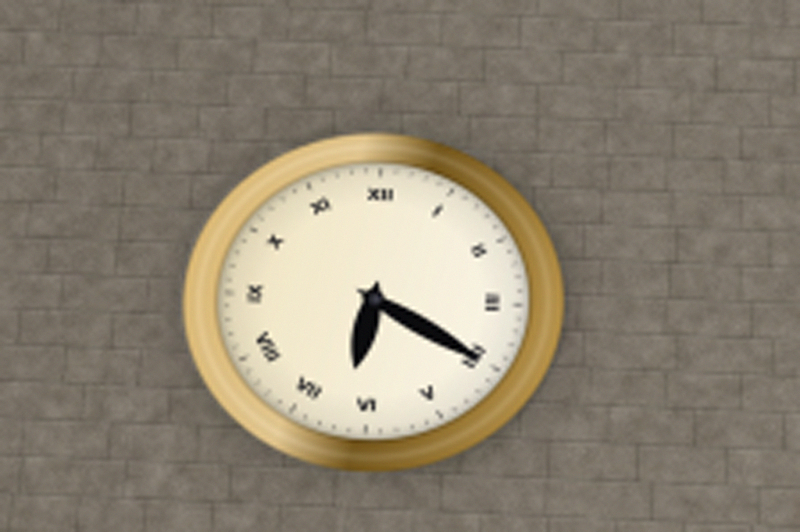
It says 6.20
